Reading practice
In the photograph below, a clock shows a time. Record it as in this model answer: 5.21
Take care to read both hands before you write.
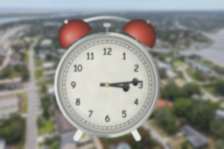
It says 3.14
